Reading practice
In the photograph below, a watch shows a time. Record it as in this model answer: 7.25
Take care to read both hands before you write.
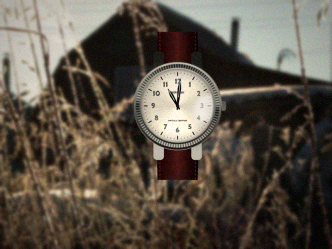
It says 11.01
